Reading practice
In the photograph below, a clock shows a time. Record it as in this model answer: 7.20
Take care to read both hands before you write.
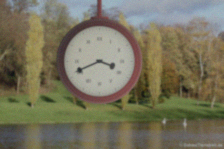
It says 3.41
